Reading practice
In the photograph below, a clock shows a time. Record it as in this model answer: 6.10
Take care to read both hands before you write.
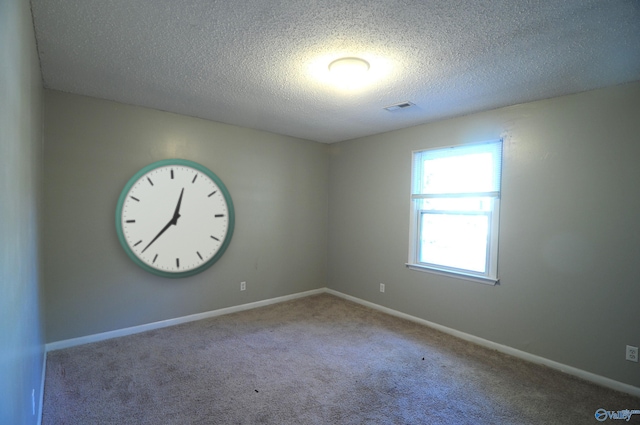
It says 12.38
